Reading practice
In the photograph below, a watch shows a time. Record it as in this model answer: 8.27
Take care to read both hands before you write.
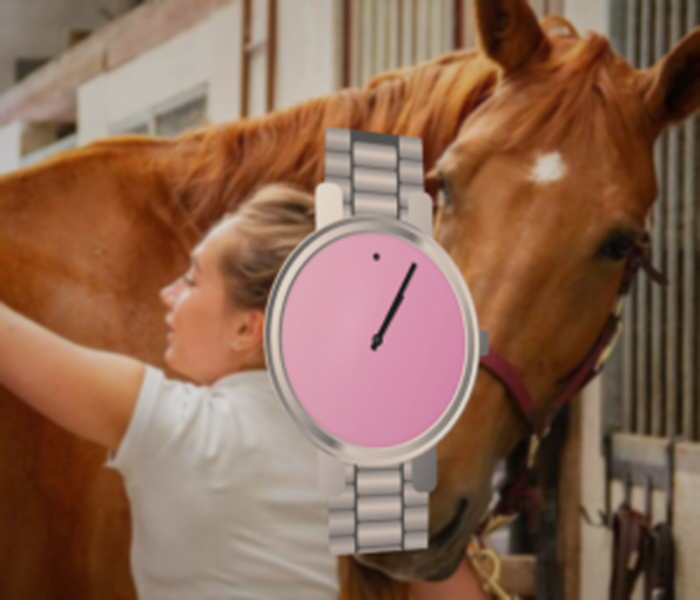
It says 1.05
